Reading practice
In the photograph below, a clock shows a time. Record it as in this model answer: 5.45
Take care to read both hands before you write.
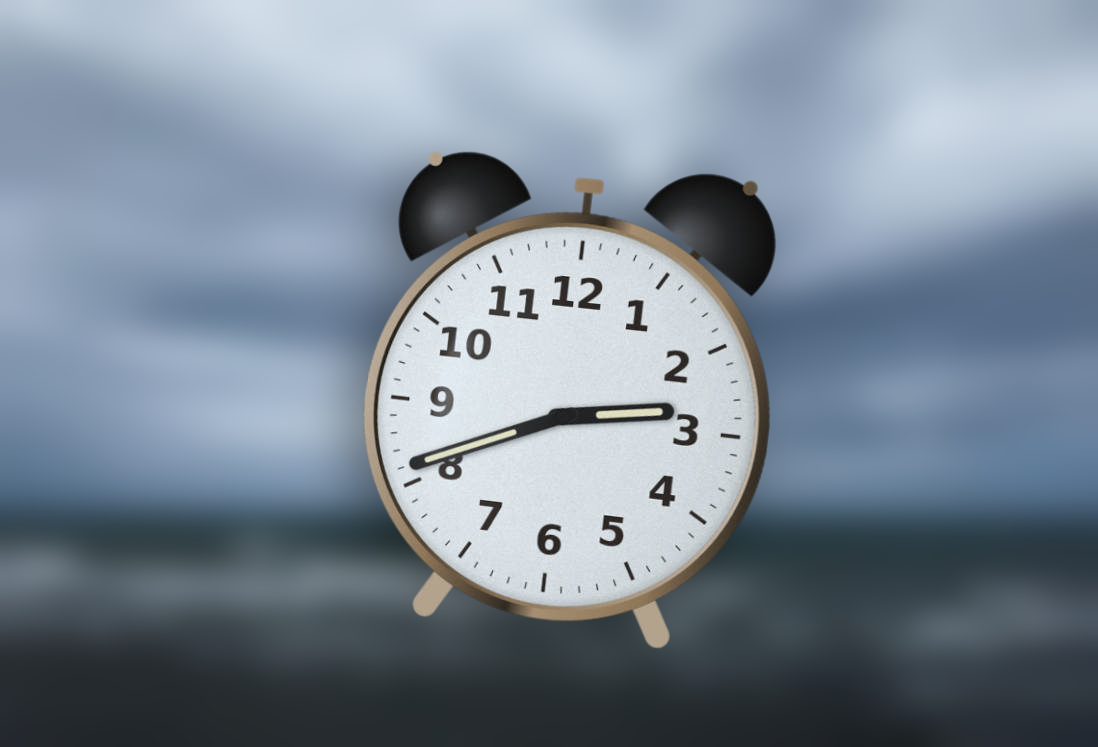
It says 2.41
